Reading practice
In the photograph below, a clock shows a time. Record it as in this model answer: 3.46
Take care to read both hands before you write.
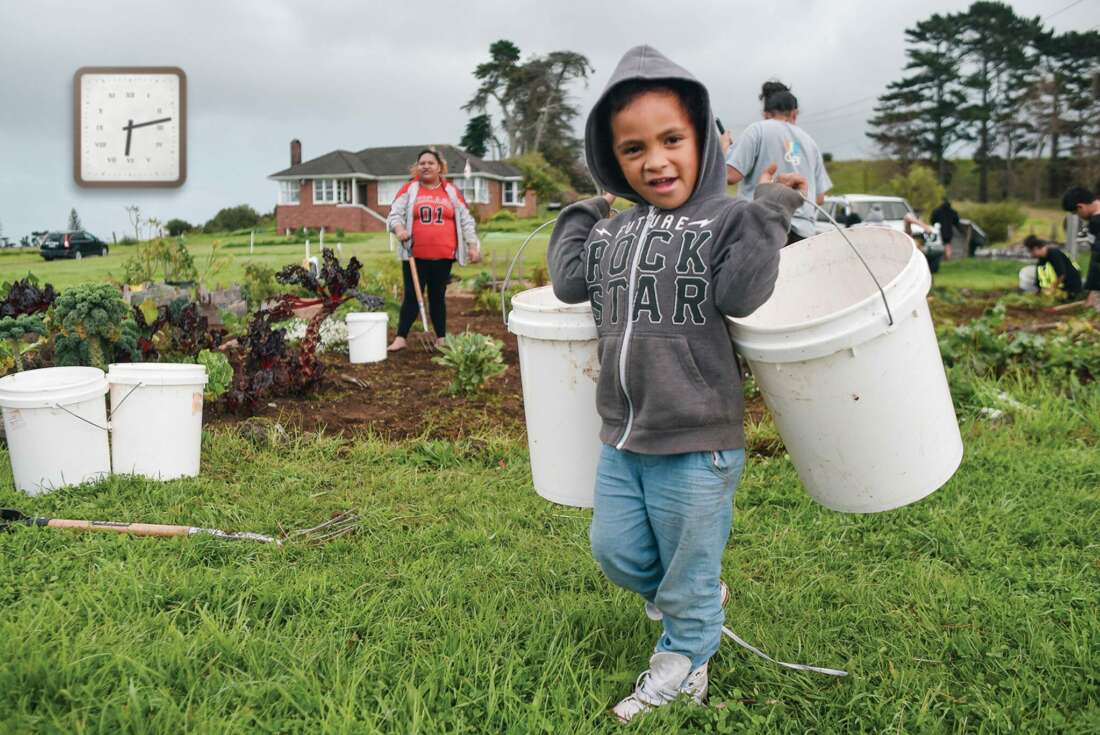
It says 6.13
